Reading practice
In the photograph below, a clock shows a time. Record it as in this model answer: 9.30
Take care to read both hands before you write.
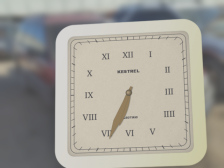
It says 6.34
